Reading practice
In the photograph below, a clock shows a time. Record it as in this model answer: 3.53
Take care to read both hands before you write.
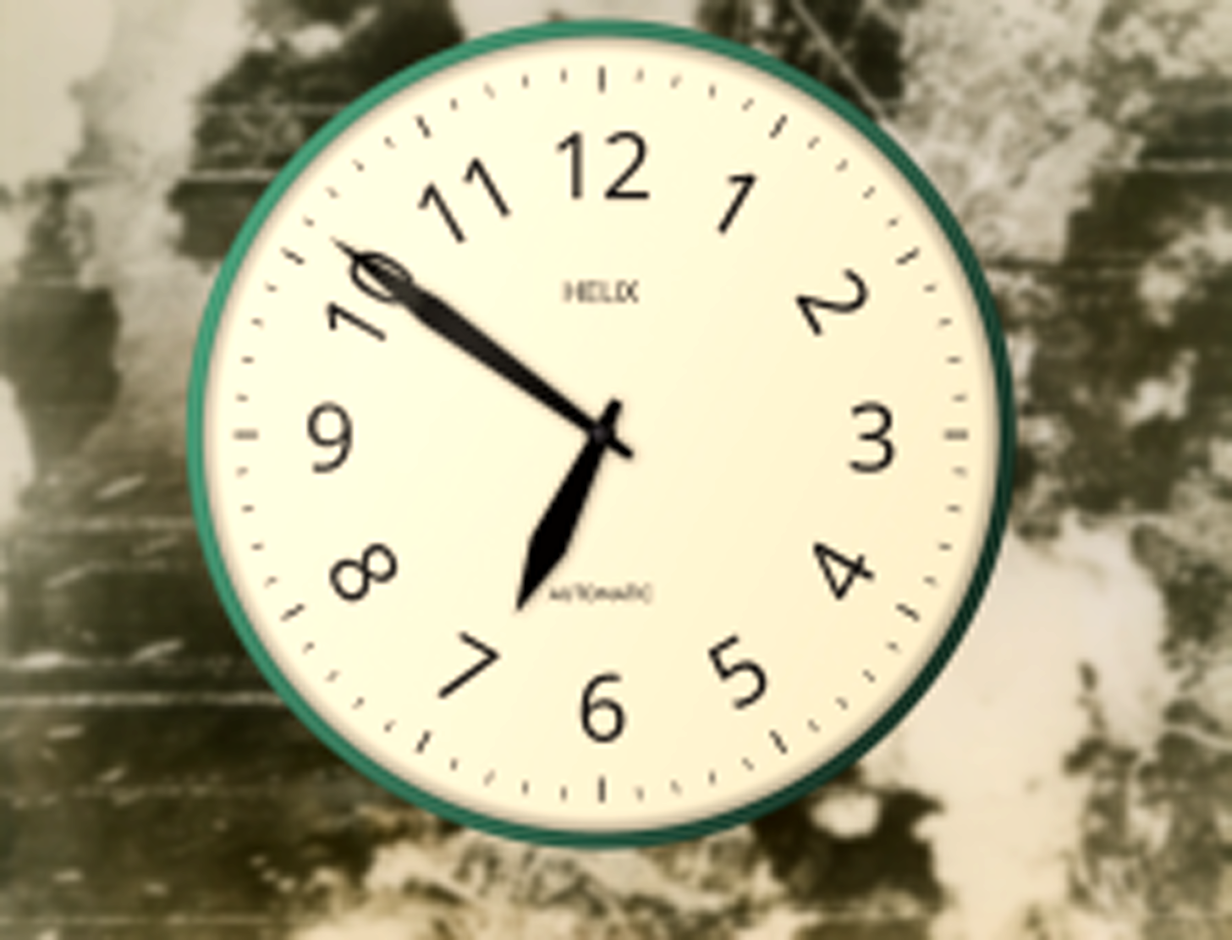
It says 6.51
